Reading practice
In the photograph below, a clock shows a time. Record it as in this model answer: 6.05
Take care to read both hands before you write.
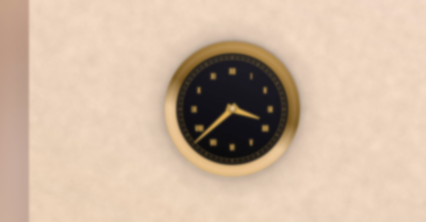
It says 3.38
